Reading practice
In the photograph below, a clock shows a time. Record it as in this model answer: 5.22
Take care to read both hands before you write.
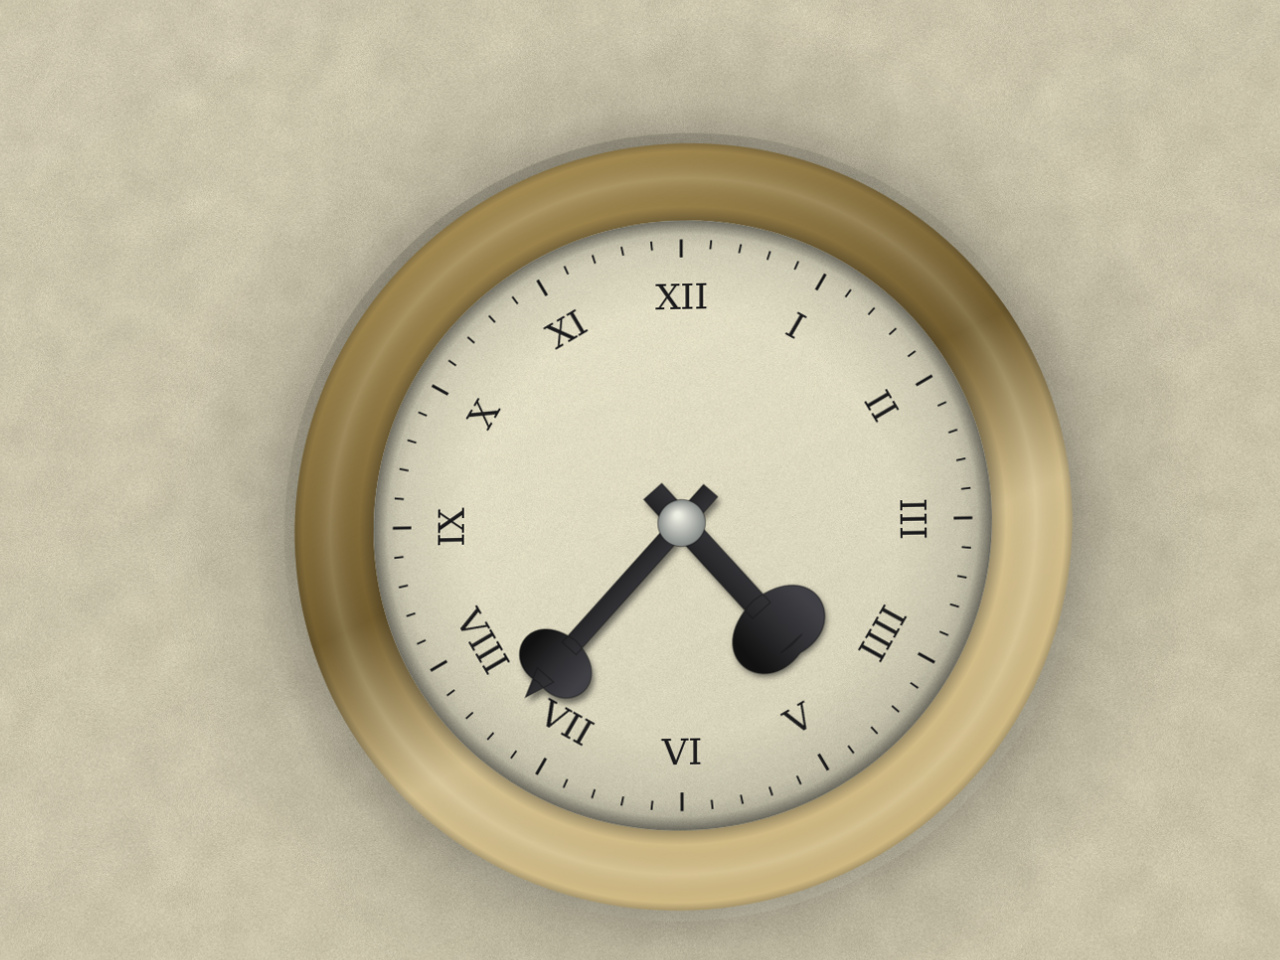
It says 4.37
